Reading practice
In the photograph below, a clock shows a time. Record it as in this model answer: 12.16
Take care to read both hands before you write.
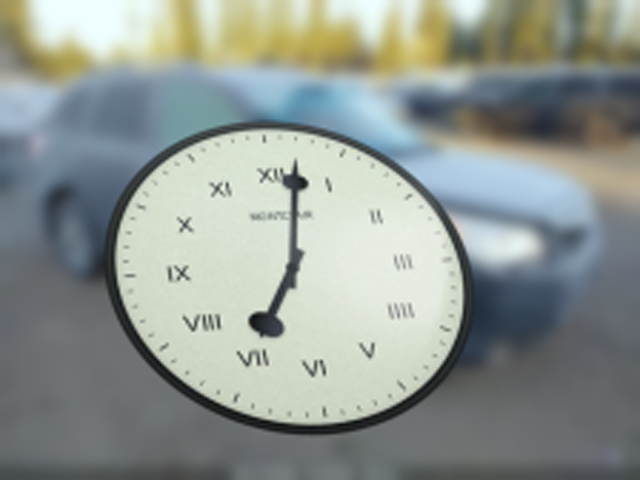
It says 7.02
